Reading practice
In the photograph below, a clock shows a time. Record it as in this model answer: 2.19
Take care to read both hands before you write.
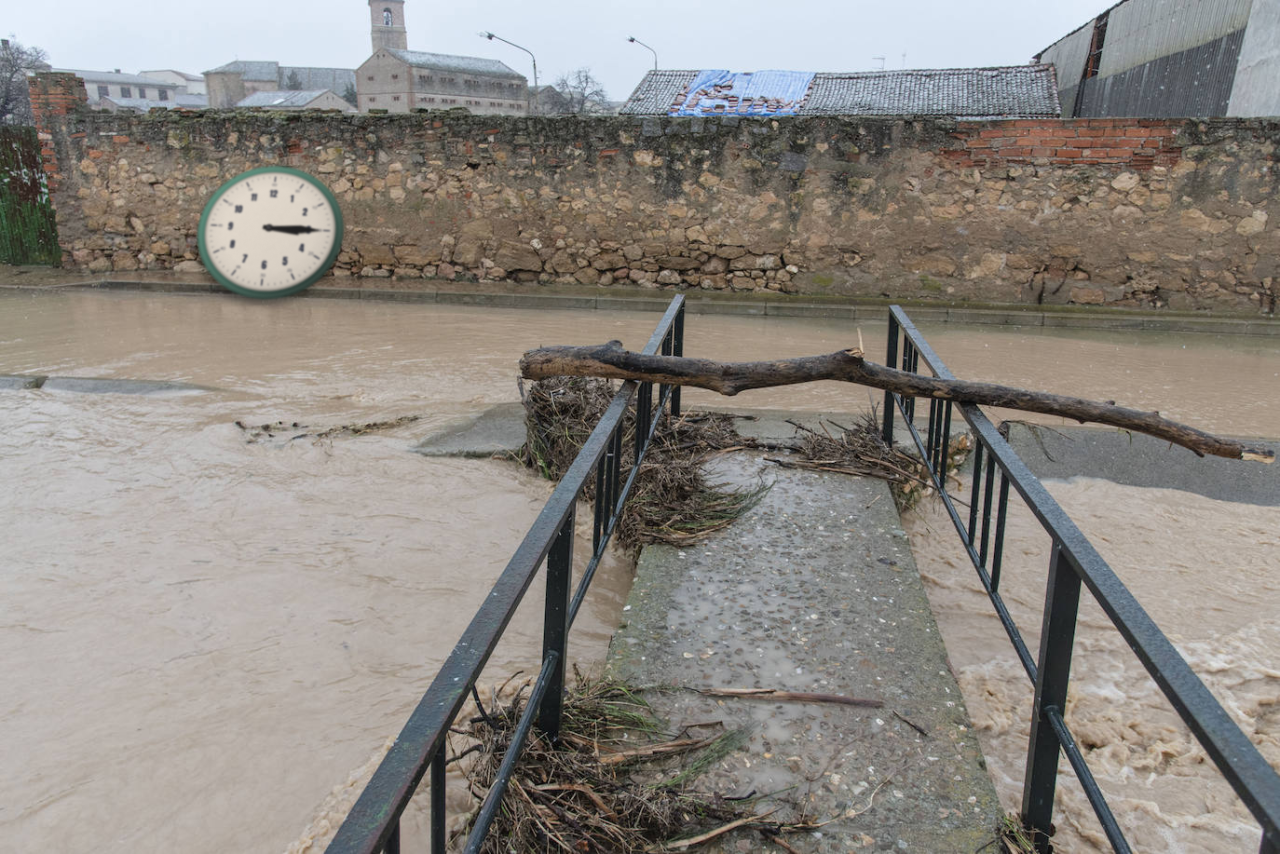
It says 3.15
